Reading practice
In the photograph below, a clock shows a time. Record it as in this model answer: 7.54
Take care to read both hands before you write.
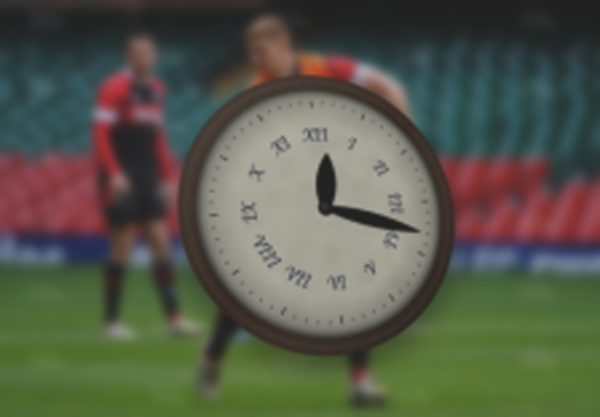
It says 12.18
